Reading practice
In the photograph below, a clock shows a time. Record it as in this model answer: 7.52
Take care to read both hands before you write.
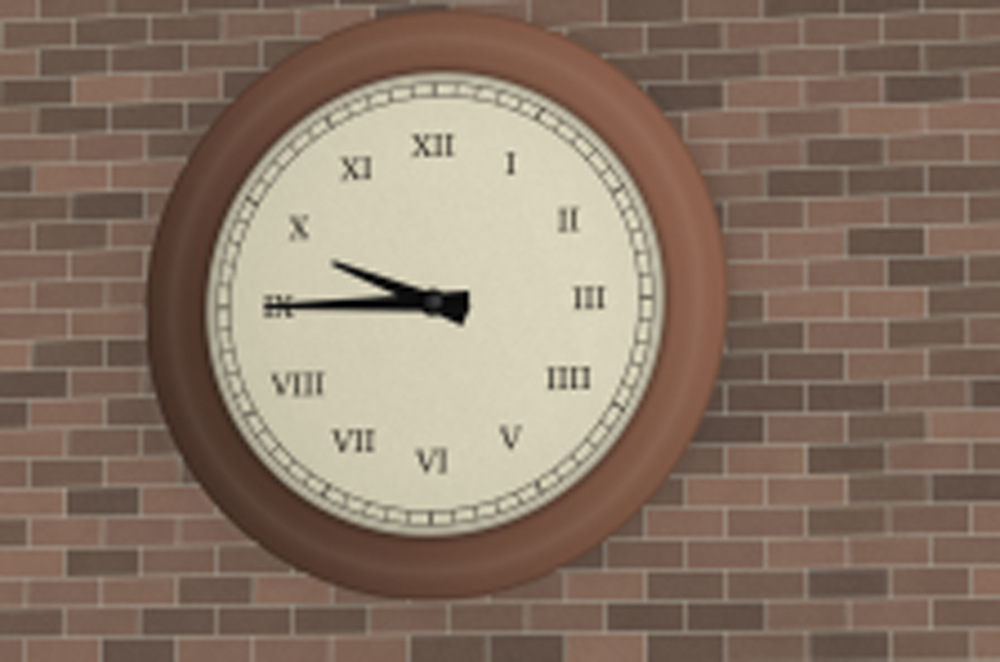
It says 9.45
